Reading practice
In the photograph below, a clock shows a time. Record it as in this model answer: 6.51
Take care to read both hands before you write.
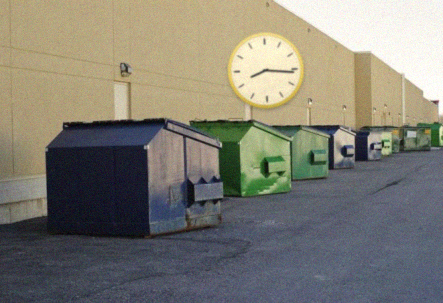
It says 8.16
